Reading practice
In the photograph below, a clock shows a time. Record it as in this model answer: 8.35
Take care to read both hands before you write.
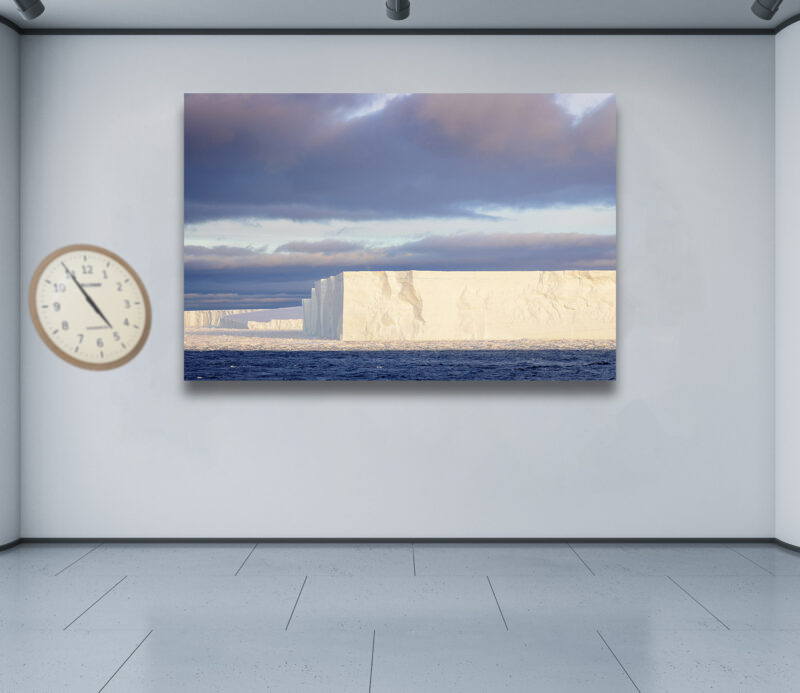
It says 4.55
